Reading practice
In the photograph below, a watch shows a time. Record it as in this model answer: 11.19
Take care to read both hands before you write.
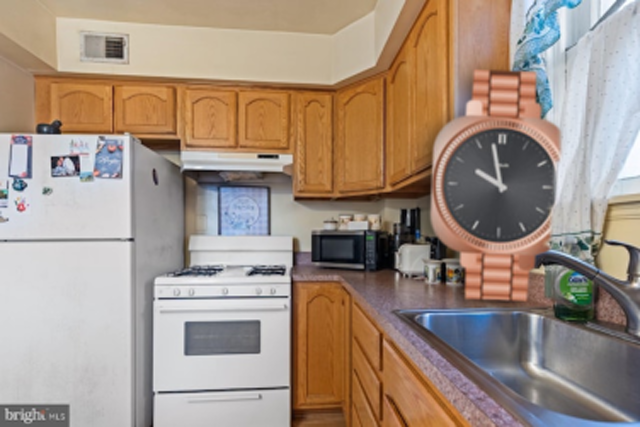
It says 9.58
